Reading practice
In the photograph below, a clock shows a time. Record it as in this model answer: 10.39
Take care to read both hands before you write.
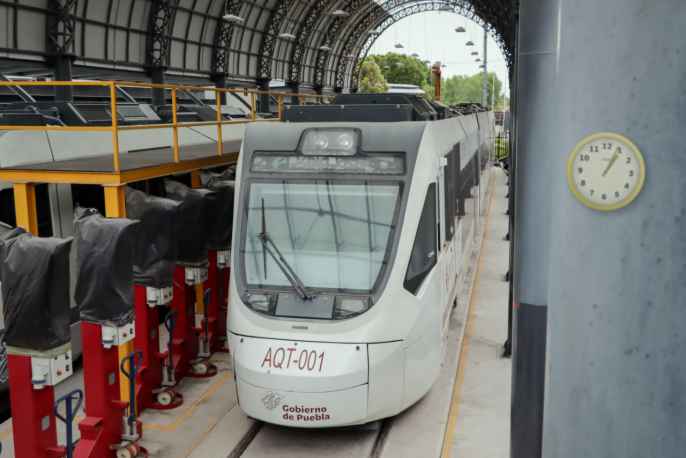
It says 1.04
